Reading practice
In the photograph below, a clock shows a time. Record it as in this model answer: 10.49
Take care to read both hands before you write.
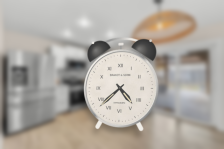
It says 4.38
